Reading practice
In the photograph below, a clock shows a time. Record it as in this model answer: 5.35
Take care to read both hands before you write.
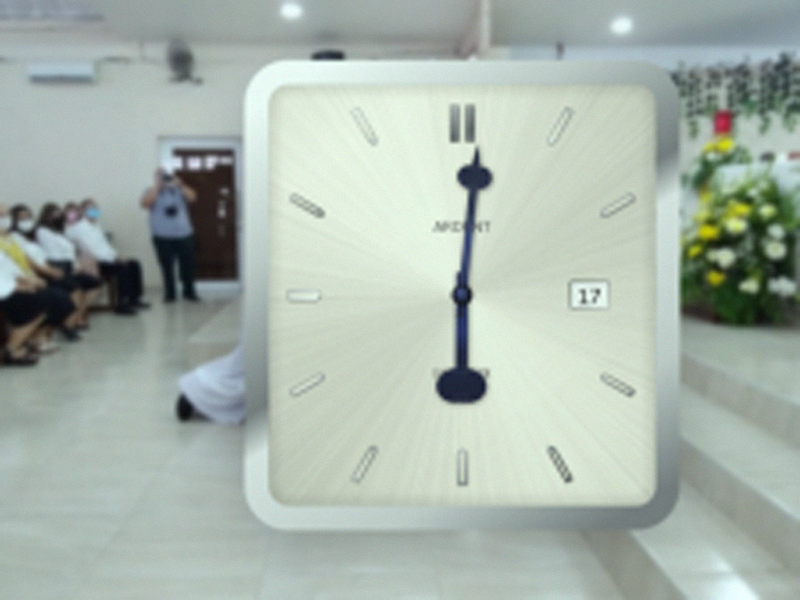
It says 6.01
